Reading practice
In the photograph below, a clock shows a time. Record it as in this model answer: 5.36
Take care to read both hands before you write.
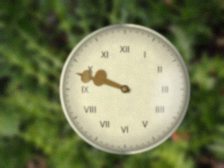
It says 9.48
